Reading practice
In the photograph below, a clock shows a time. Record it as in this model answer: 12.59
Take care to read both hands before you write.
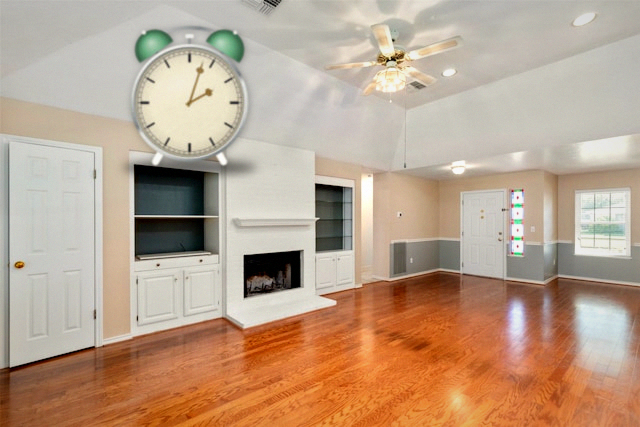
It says 2.03
